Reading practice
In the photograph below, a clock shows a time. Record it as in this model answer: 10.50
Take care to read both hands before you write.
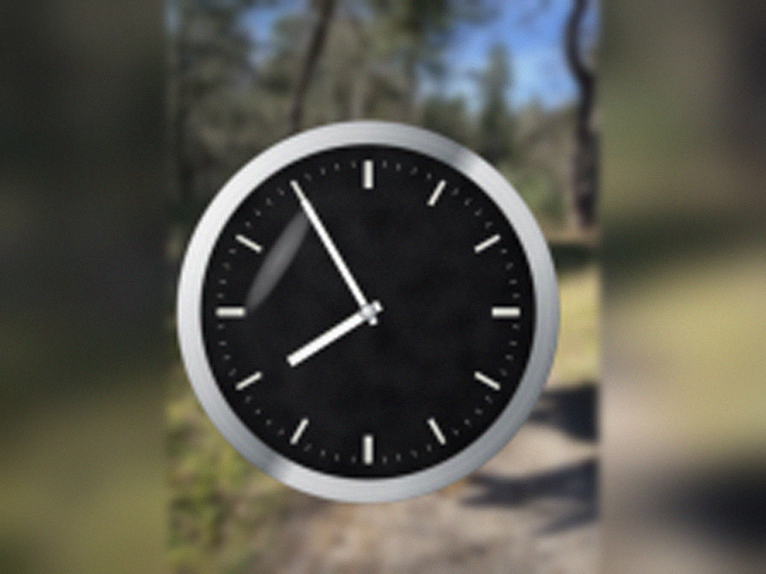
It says 7.55
